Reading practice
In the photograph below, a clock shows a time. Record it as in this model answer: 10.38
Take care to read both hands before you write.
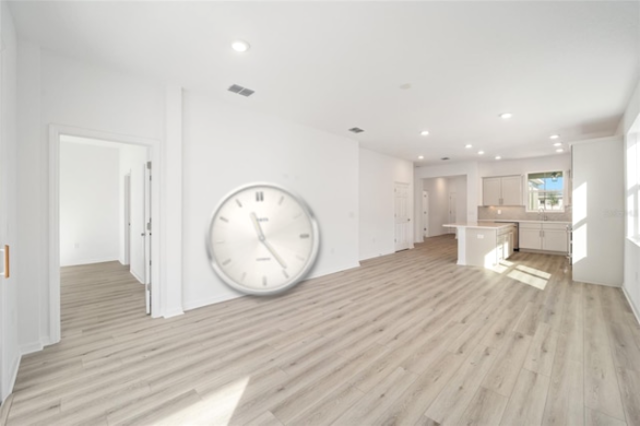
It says 11.24
